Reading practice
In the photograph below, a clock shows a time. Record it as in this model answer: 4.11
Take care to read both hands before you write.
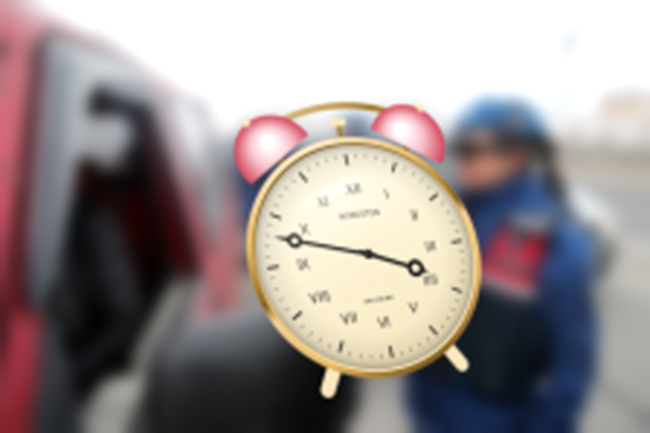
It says 3.48
